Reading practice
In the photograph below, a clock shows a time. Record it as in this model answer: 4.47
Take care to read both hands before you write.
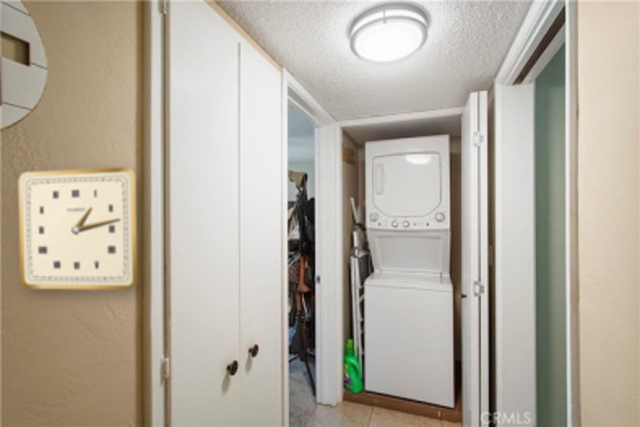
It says 1.13
